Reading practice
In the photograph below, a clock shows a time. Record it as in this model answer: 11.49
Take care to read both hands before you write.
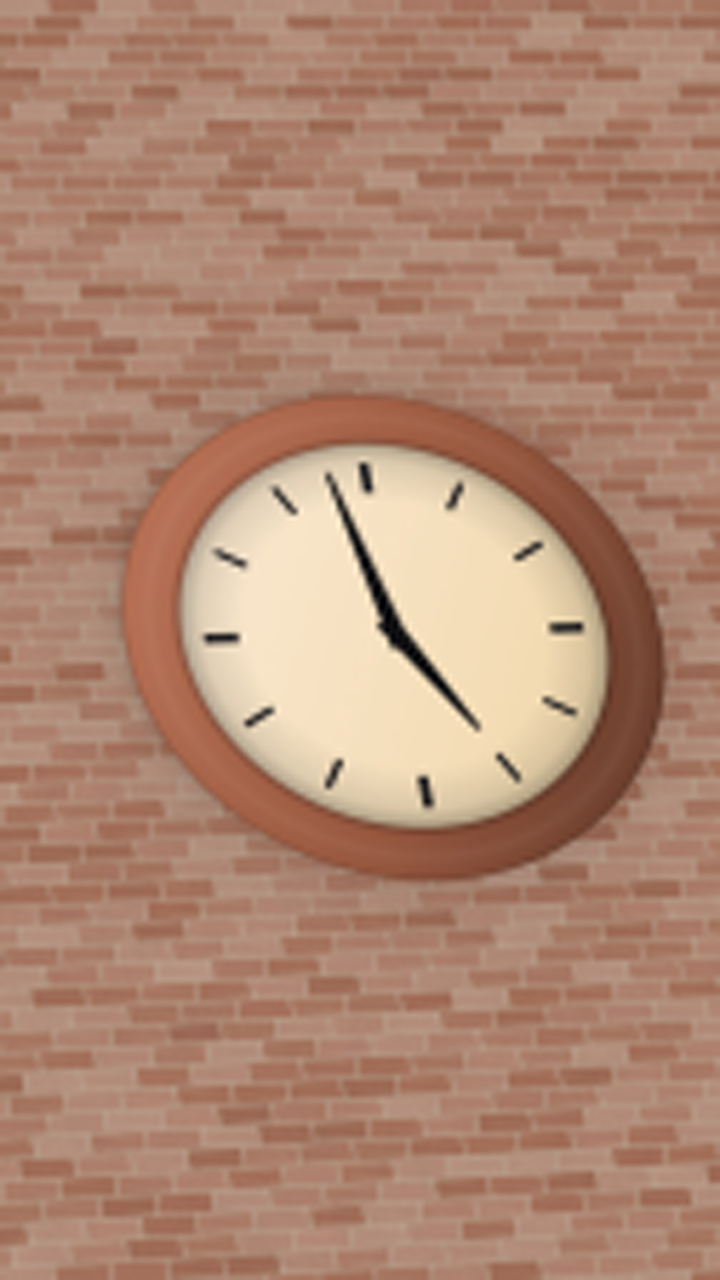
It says 4.58
